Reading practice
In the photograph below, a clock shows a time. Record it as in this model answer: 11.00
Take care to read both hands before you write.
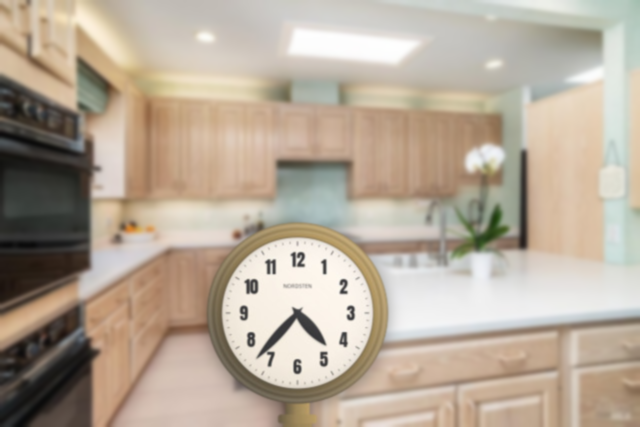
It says 4.37
